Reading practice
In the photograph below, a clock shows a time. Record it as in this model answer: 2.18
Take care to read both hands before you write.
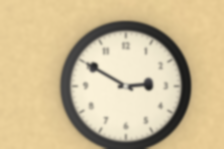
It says 2.50
